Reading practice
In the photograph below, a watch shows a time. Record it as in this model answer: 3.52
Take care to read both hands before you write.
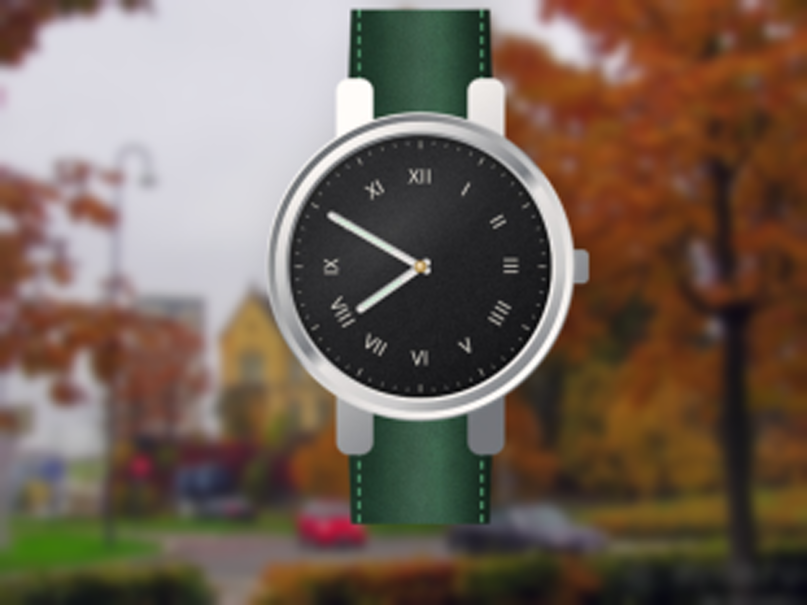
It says 7.50
